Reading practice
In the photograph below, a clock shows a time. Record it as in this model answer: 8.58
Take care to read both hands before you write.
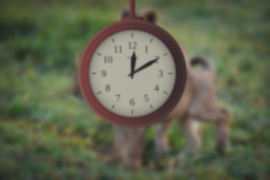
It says 12.10
